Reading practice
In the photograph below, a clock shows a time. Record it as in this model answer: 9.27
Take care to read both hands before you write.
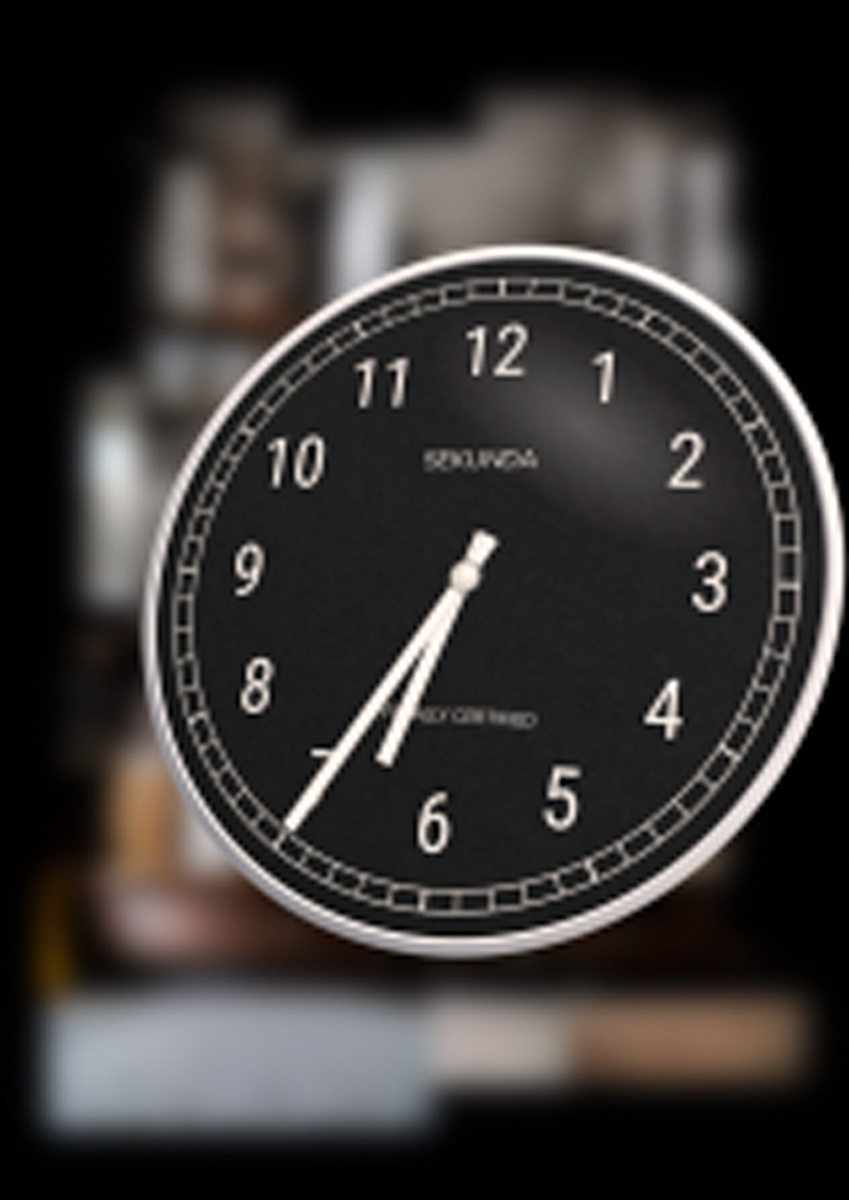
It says 6.35
